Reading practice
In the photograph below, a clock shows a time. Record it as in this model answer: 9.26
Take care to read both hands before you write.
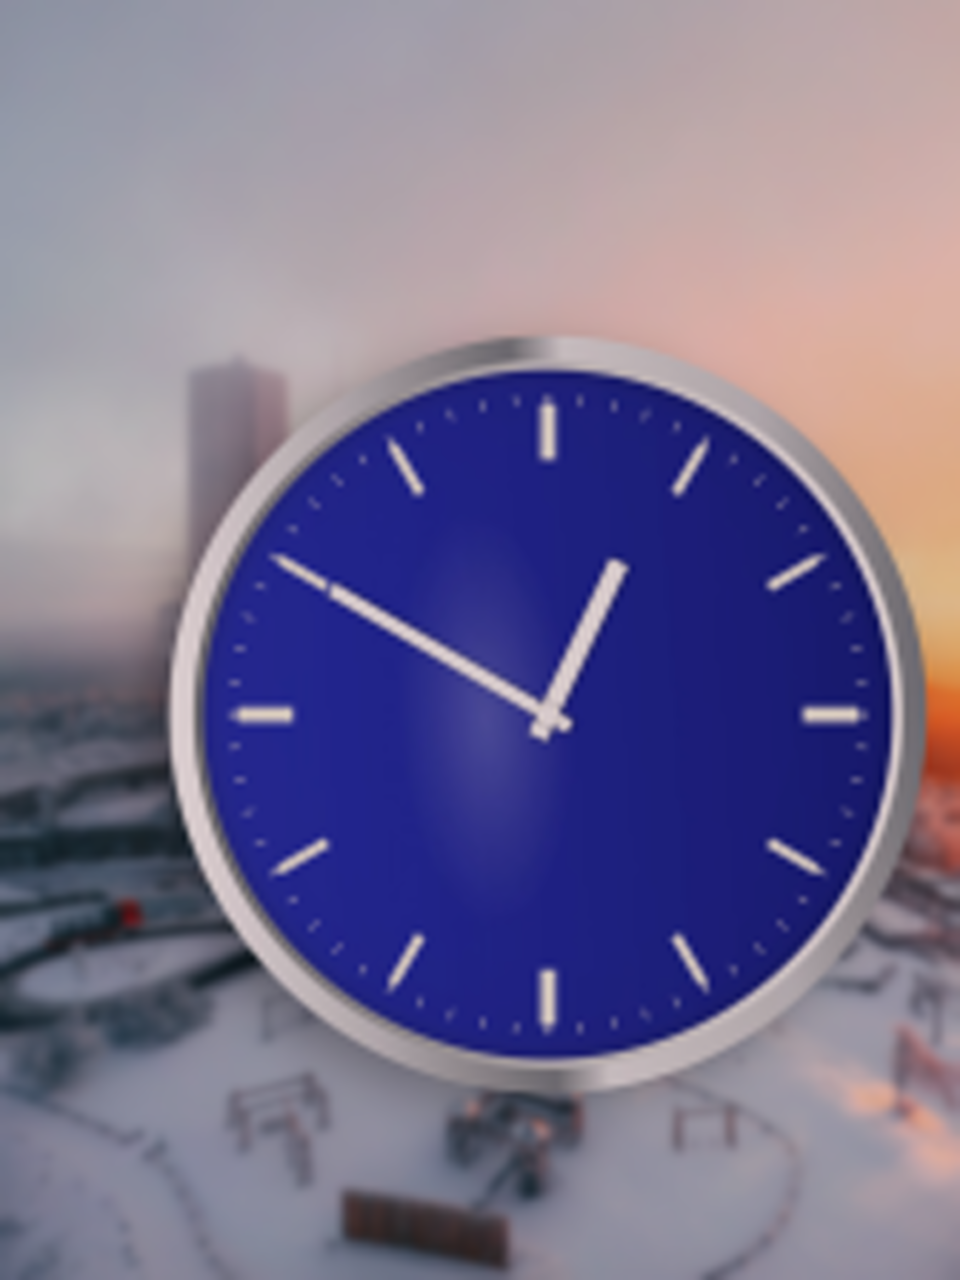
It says 12.50
